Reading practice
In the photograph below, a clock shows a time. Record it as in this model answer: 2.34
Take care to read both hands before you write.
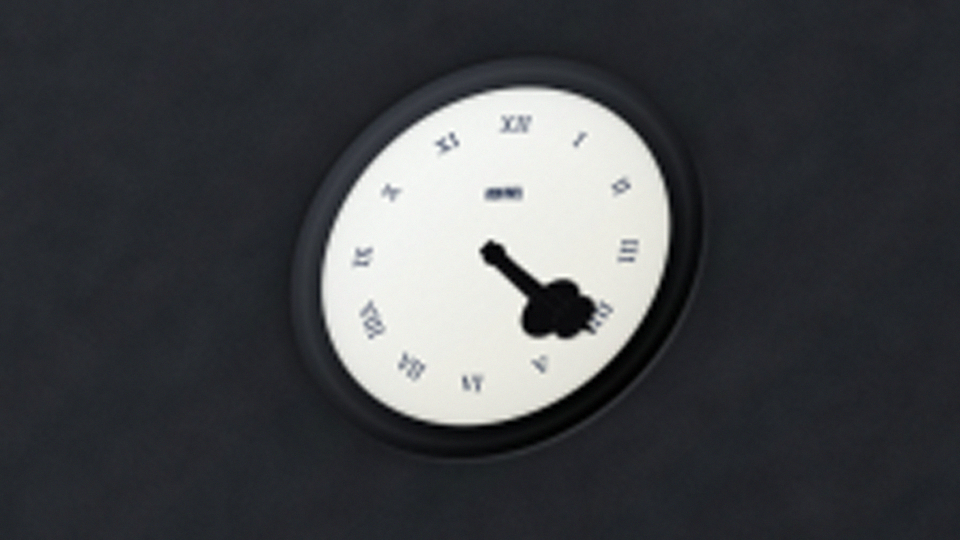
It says 4.21
